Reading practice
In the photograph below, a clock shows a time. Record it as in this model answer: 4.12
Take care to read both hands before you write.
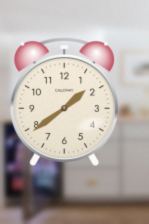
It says 1.39
